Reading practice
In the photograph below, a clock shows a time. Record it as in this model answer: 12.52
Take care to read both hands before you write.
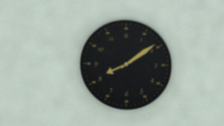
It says 8.09
